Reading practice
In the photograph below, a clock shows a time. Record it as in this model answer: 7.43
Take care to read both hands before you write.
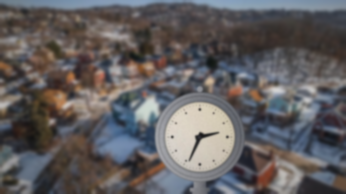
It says 2.34
